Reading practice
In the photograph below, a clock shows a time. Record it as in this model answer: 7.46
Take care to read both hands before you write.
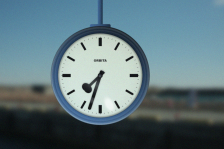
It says 7.33
